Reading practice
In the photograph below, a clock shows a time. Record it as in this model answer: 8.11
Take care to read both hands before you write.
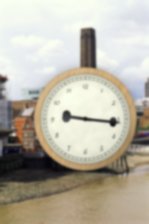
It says 9.16
